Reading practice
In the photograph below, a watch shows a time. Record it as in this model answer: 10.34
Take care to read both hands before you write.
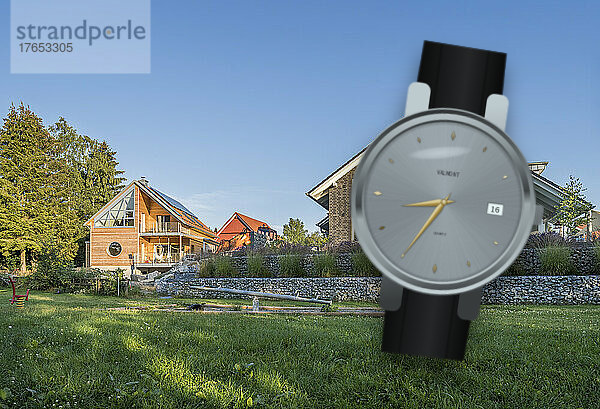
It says 8.35
